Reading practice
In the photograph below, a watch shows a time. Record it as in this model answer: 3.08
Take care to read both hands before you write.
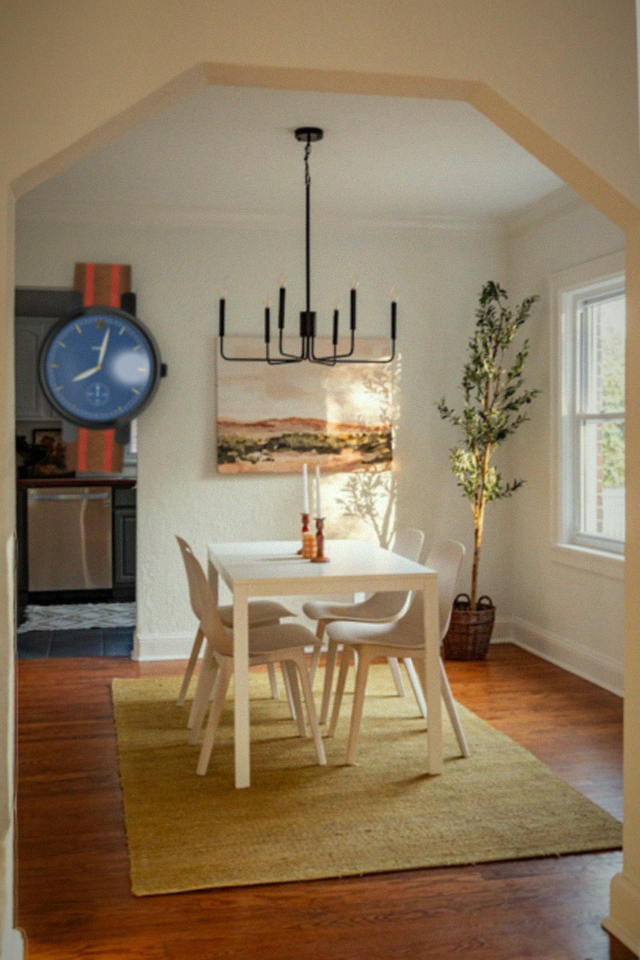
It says 8.02
